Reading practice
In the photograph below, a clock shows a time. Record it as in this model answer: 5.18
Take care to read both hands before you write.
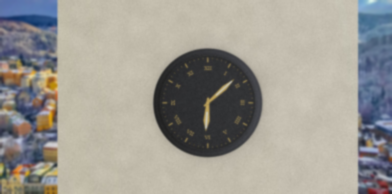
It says 6.08
